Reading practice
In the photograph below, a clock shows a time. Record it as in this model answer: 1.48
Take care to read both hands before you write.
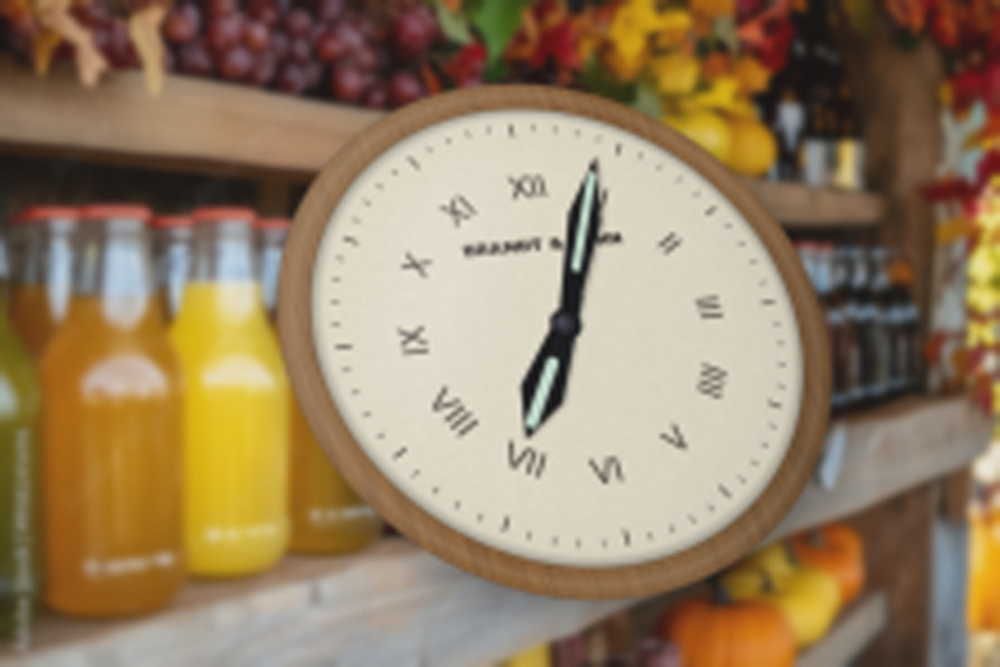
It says 7.04
